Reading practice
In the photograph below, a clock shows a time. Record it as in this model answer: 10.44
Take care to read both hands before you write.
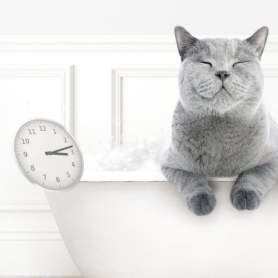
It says 3.13
